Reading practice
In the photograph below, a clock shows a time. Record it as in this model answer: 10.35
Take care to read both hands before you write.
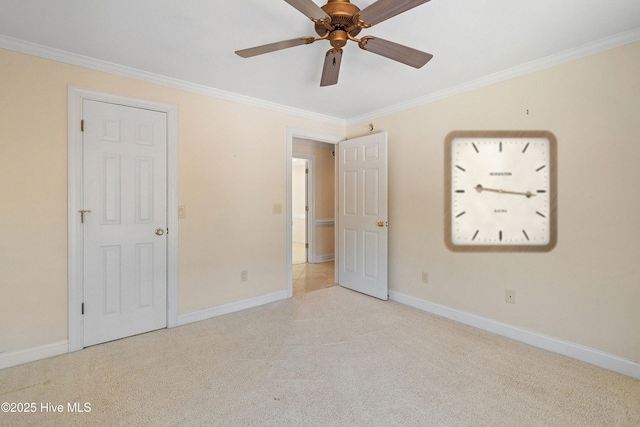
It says 9.16
